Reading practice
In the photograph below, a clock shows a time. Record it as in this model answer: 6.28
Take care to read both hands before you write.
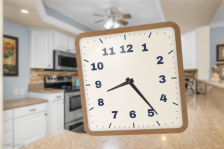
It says 8.24
